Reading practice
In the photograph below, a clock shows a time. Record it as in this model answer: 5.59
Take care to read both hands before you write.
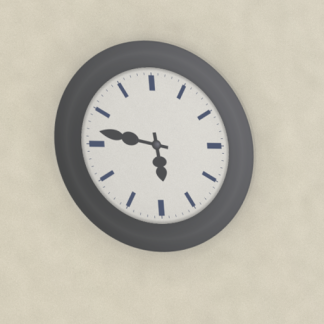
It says 5.47
